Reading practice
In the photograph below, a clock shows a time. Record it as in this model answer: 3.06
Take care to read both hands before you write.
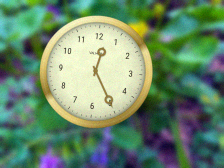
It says 12.25
